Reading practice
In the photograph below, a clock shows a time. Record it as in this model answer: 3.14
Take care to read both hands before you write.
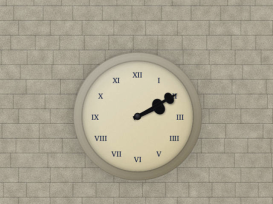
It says 2.10
